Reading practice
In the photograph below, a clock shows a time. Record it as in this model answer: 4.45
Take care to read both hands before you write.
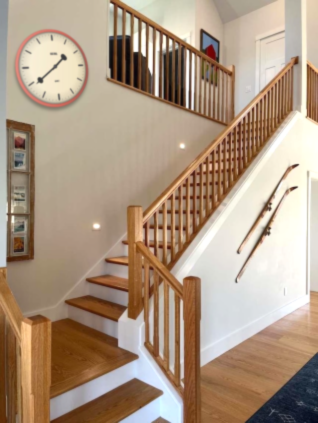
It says 1.39
